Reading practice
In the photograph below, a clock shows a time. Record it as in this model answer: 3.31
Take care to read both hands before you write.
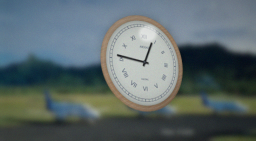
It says 12.46
